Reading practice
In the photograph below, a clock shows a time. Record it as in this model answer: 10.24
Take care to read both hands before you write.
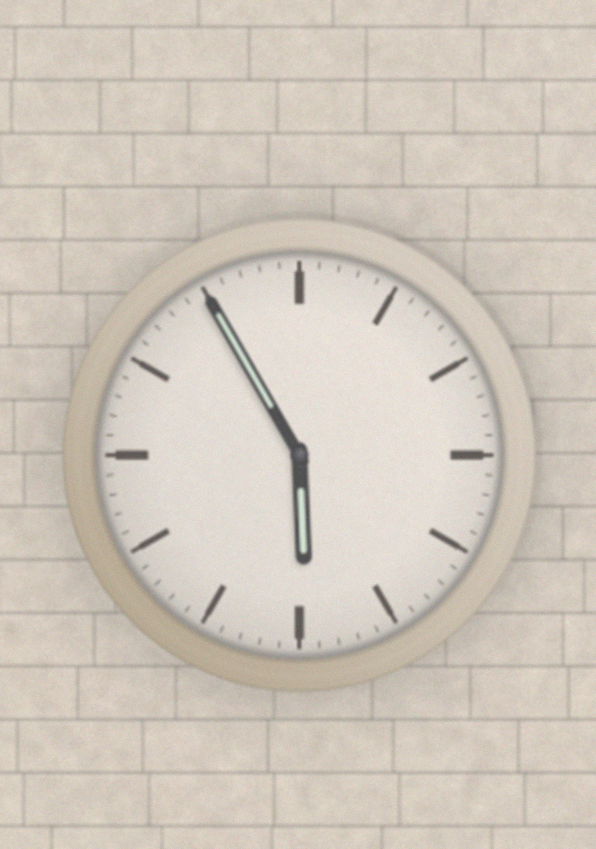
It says 5.55
